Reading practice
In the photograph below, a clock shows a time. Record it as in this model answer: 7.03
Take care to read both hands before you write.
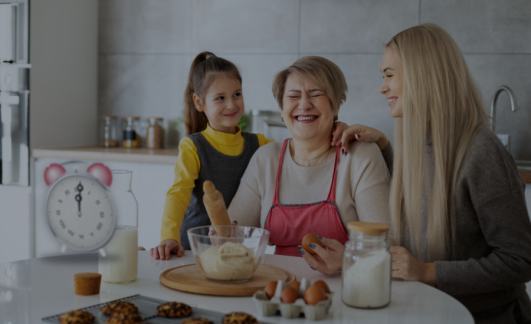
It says 12.01
